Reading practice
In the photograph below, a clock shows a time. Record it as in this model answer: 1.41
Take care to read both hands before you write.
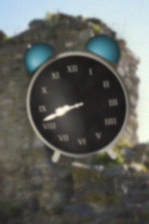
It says 8.42
